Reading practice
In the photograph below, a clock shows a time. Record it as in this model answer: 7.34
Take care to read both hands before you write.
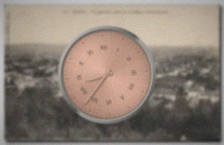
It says 8.37
